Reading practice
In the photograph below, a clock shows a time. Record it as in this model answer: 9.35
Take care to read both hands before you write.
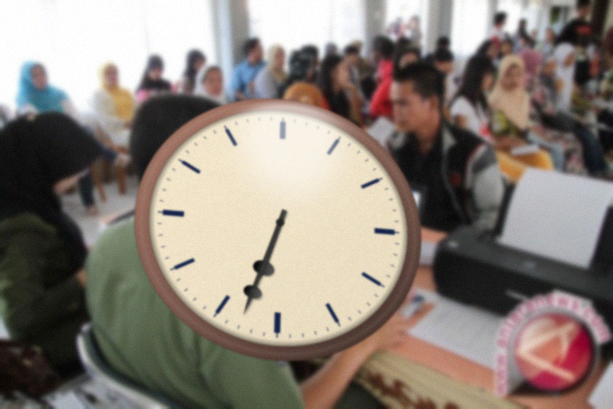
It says 6.33
